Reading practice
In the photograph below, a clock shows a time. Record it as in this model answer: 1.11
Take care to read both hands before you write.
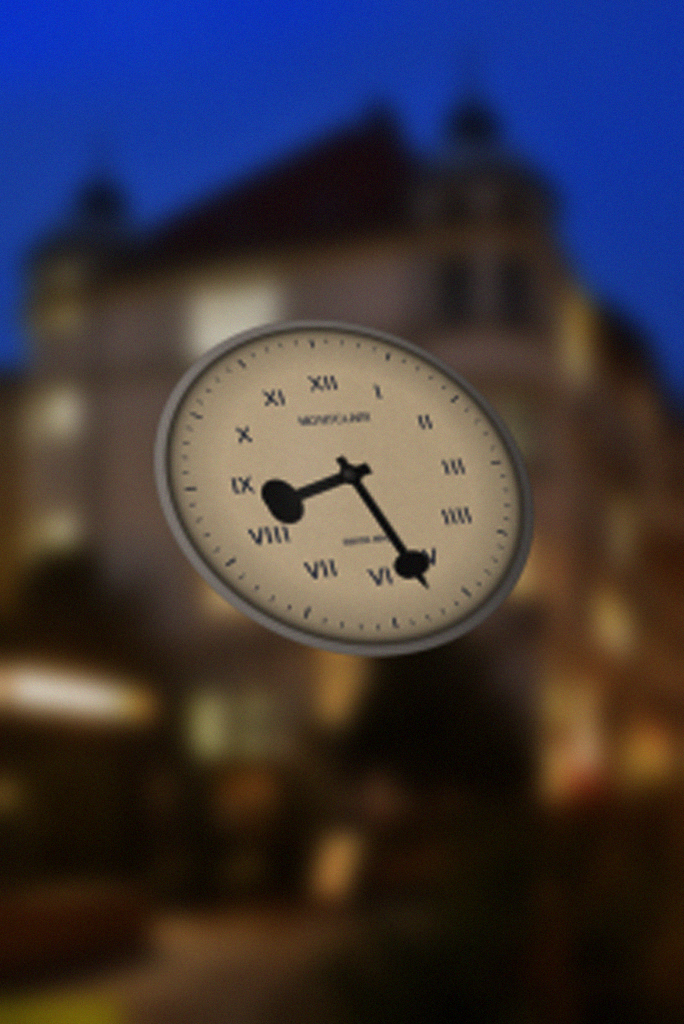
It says 8.27
